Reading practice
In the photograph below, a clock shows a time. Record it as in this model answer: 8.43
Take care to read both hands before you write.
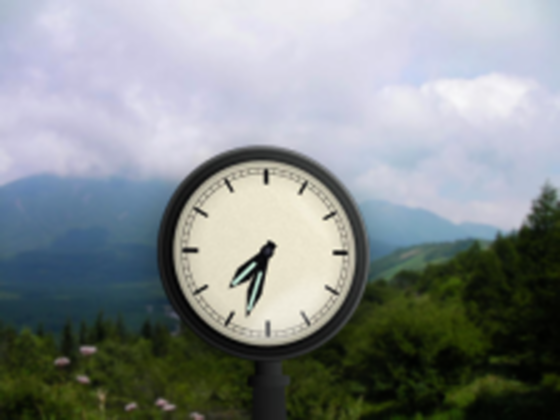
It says 7.33
